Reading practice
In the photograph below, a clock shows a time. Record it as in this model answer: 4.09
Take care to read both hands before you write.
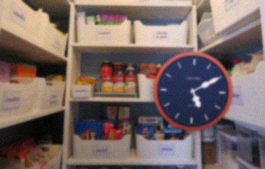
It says 5.10
